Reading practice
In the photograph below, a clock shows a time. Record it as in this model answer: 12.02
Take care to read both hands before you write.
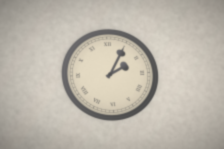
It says 2.05
